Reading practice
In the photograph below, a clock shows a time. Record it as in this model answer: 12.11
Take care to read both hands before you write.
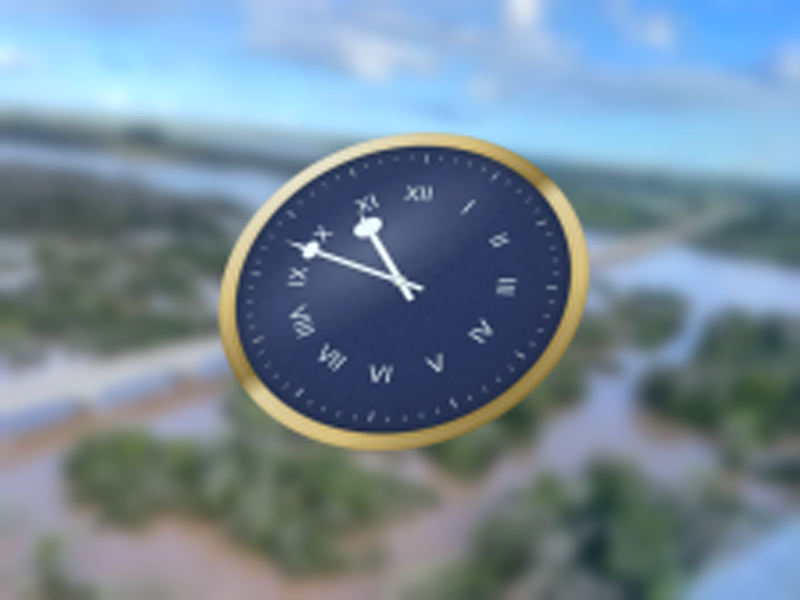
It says 10.48
